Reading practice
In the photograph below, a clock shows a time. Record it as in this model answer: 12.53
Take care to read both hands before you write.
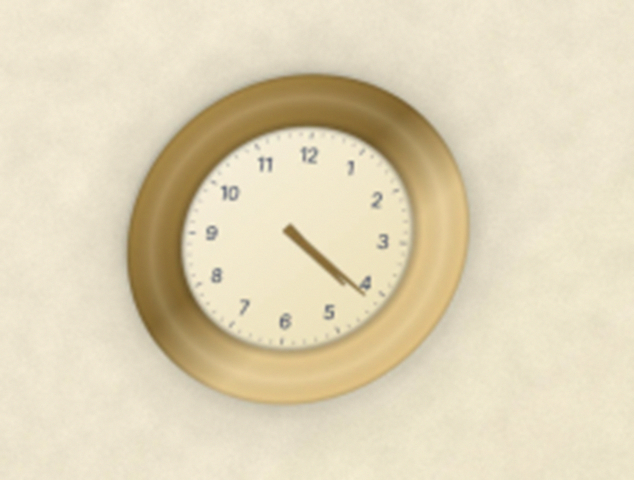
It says 4.21
